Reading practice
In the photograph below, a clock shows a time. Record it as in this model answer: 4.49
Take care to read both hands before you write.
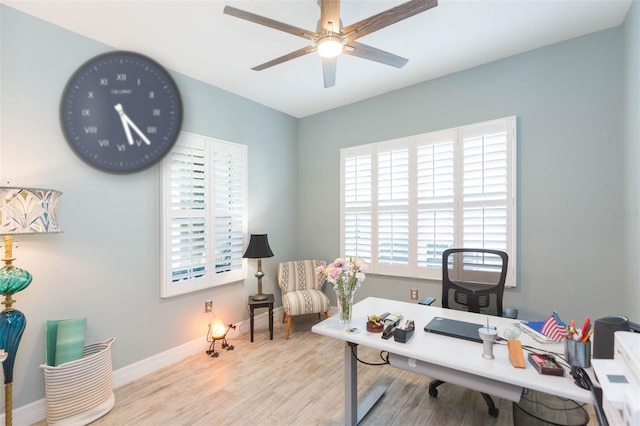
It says 5.23
